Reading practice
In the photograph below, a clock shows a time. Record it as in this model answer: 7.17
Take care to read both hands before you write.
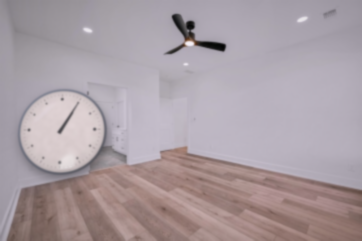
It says 1.05
